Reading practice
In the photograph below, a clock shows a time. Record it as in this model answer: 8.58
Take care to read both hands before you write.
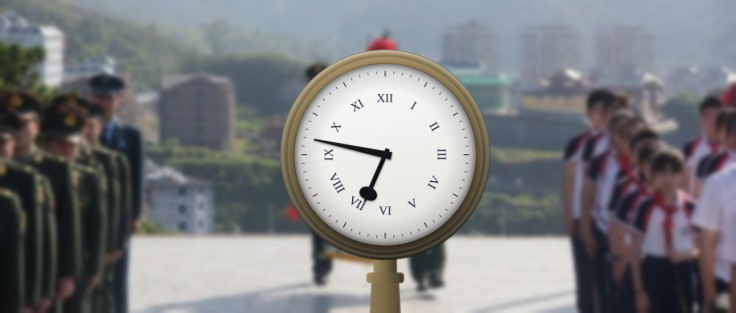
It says 6.47
